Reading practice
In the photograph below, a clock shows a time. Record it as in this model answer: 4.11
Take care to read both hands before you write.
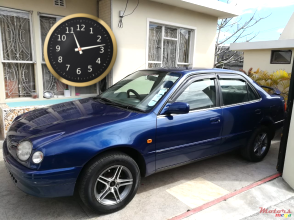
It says 11.13
